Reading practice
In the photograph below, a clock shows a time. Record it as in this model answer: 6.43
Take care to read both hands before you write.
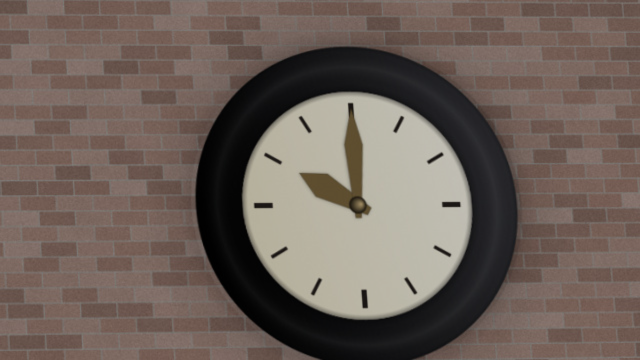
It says 10.00
